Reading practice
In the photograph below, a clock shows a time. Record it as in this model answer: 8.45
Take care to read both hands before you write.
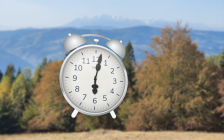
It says 6.02
